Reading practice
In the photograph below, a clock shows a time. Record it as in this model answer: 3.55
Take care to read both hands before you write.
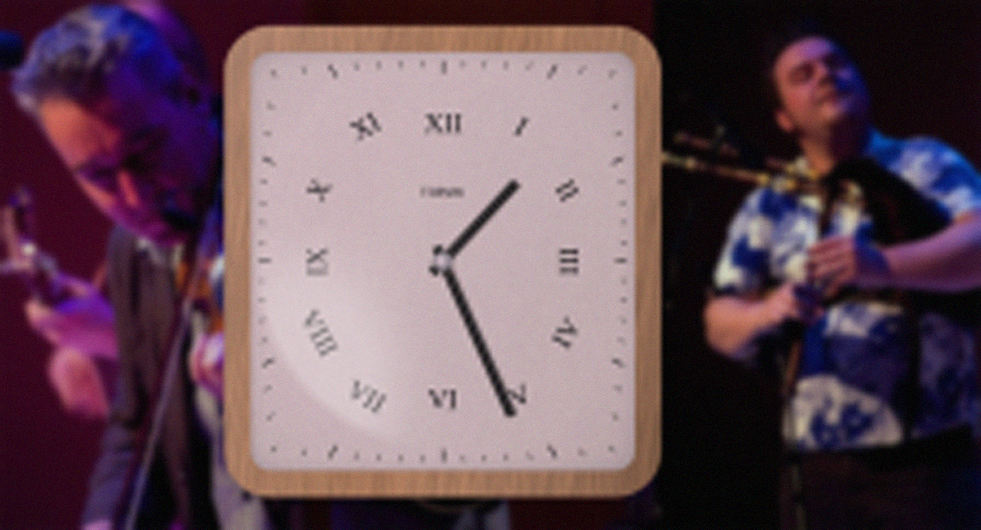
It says 1.26
